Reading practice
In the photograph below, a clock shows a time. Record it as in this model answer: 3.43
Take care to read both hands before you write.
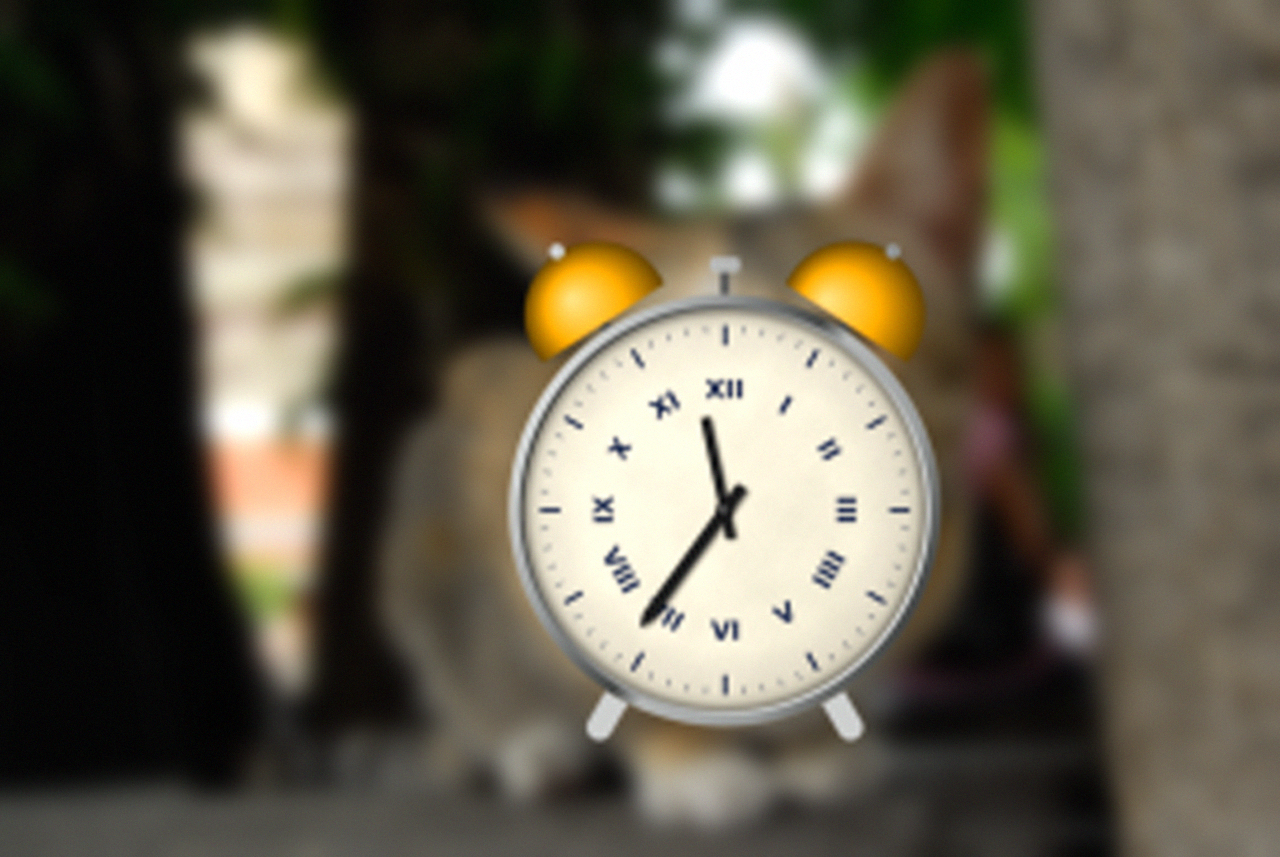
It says 11.36
